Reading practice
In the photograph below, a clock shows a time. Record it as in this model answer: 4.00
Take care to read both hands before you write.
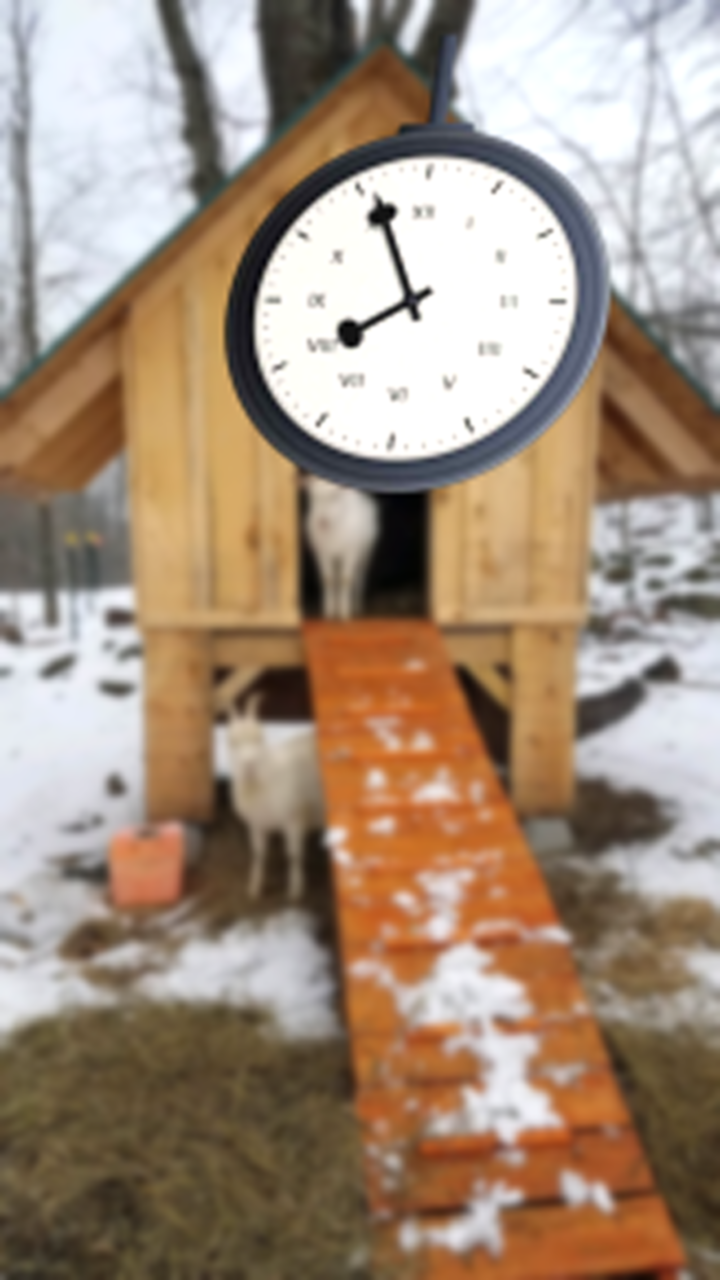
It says 7.56
